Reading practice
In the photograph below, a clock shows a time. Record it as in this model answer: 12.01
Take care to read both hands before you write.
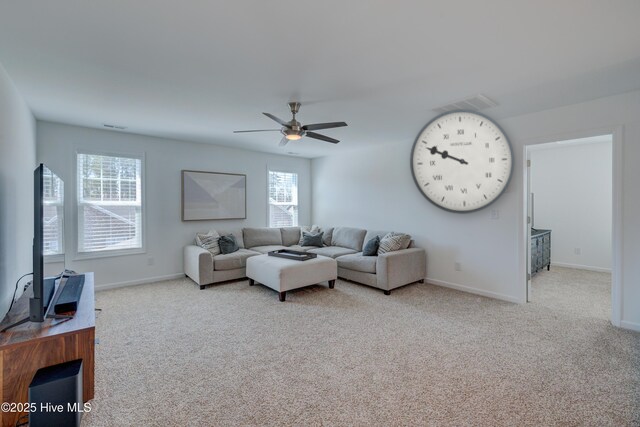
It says 9.49
